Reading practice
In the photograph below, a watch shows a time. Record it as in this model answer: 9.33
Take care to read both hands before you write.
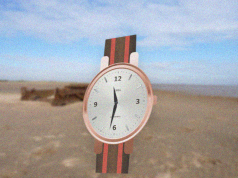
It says 11.32
